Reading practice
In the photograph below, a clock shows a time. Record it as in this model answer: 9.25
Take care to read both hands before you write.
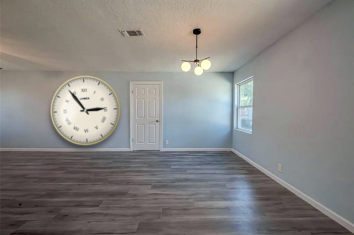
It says 2.54
